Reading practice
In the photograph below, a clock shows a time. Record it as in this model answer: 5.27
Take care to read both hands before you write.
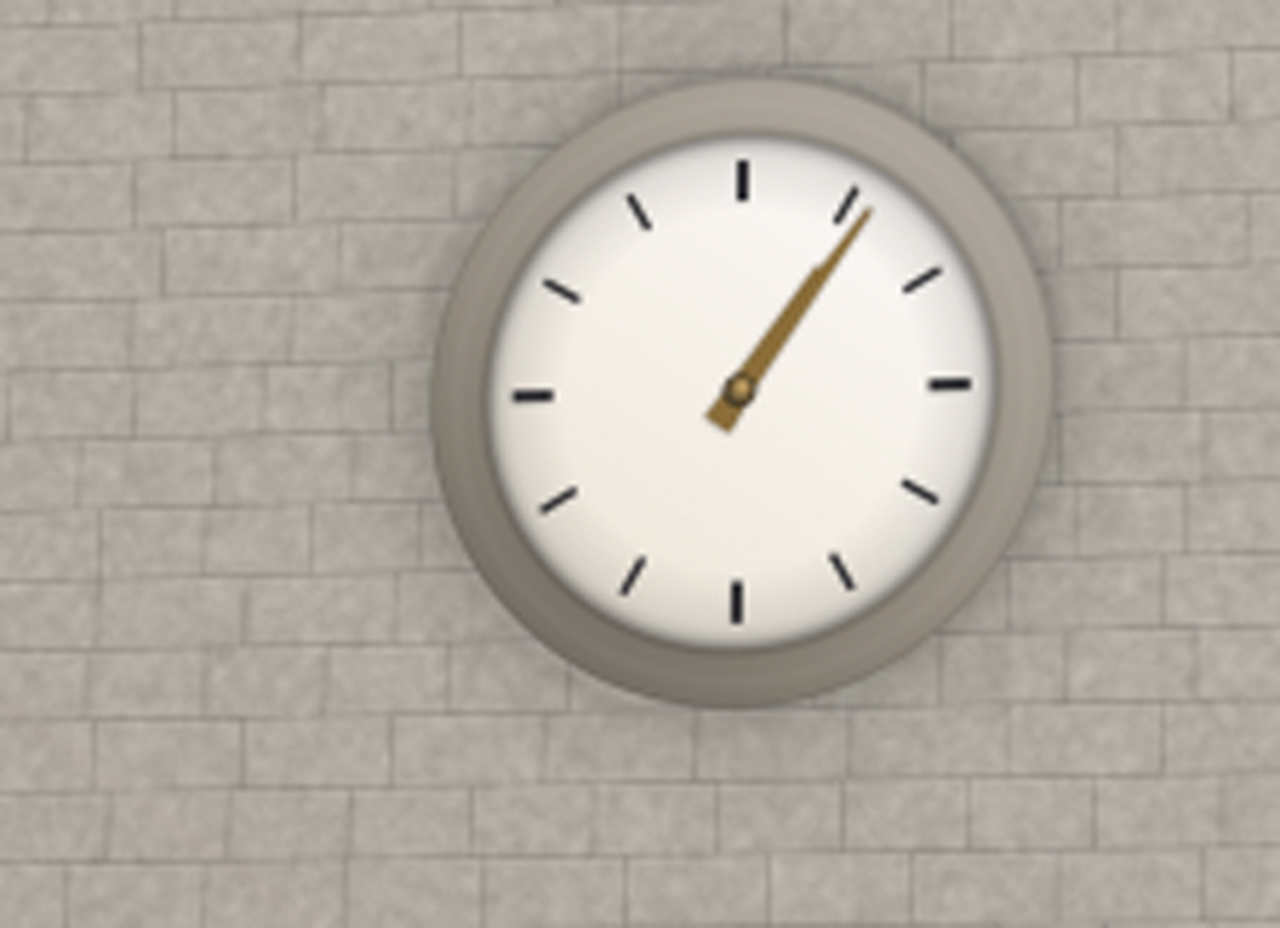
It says 1.06
